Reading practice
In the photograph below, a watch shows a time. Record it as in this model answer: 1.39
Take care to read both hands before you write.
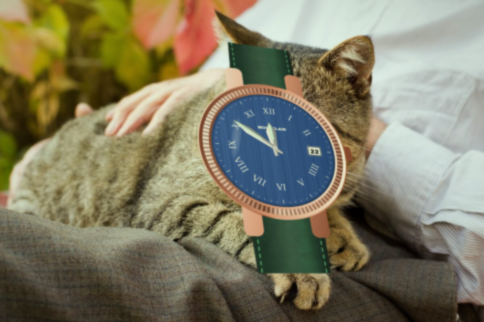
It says 11.51
